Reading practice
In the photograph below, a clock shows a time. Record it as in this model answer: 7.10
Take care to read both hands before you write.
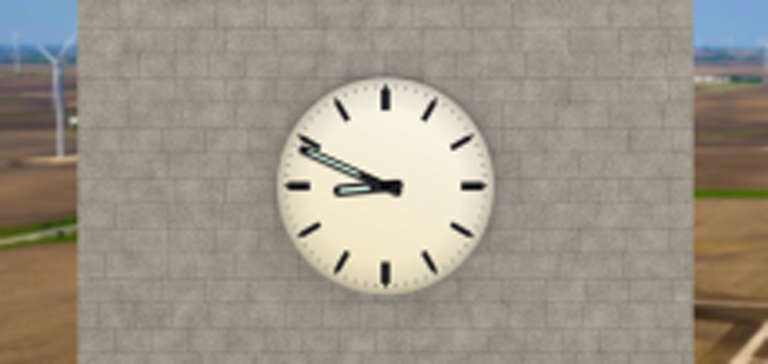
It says 8.49
